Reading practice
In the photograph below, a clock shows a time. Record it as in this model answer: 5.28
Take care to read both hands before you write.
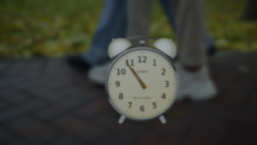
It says 10.54
